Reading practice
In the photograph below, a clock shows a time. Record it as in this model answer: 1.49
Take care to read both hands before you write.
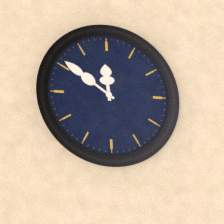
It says 11.51
